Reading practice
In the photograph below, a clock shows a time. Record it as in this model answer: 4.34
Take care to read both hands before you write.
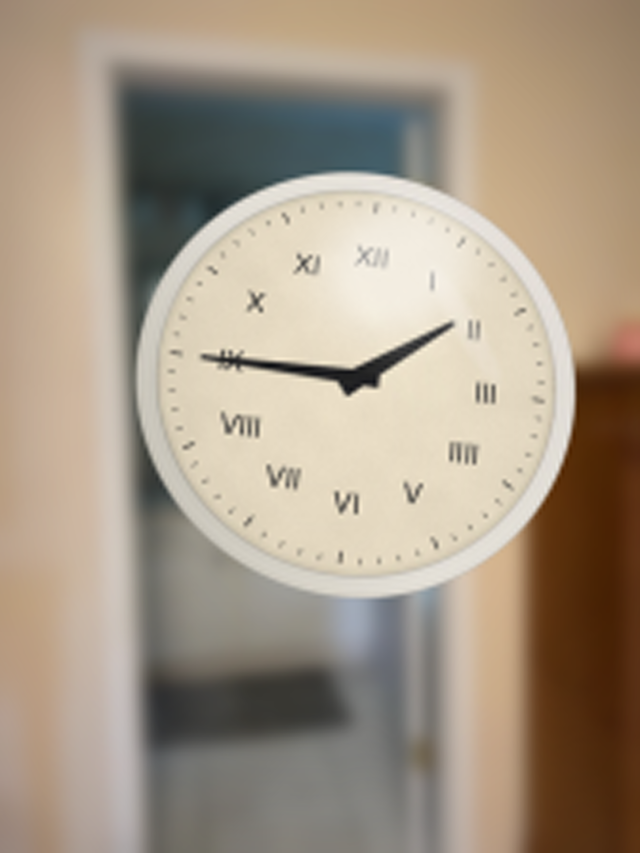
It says 1.45
